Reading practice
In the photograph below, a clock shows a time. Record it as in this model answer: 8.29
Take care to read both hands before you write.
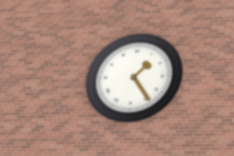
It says 1.24
